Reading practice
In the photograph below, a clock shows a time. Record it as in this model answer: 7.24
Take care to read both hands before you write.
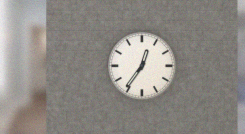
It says 12.36
